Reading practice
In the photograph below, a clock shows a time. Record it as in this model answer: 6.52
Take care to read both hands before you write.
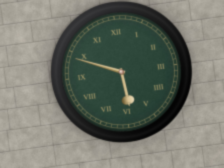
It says 5.49
